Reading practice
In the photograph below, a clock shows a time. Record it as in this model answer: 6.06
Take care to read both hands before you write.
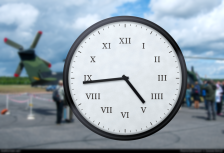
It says 4.44
